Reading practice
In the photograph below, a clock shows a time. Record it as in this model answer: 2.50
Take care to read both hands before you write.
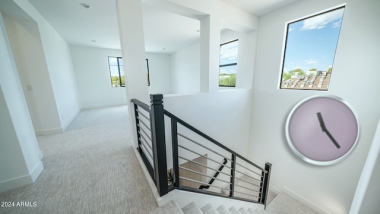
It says 11.24
